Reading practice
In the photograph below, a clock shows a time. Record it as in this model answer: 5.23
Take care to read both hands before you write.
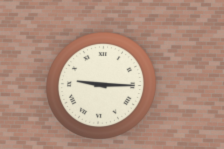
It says 9.15
